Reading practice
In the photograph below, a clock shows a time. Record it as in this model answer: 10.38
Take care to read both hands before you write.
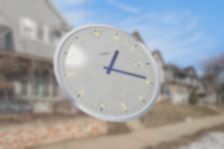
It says 1.19
